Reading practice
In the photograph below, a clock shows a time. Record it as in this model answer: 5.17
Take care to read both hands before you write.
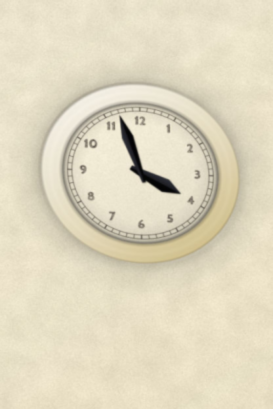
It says 3.57
